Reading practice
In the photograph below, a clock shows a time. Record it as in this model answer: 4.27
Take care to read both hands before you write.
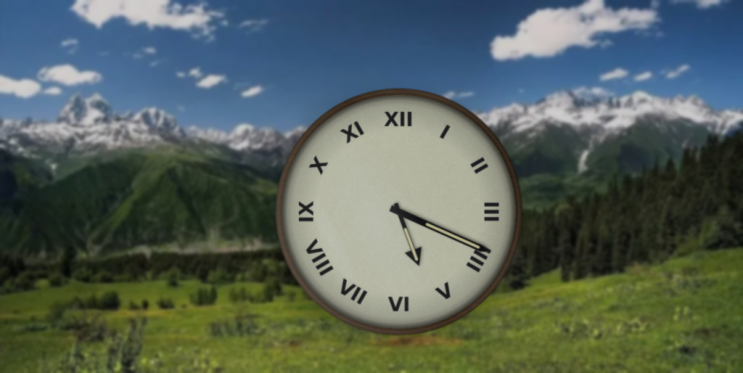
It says 5.19
